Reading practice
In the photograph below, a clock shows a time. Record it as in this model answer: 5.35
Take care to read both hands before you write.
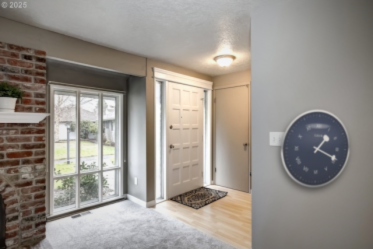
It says 1.19
